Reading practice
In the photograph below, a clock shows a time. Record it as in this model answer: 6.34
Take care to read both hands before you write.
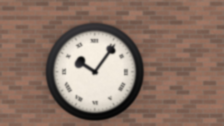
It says 10.06
